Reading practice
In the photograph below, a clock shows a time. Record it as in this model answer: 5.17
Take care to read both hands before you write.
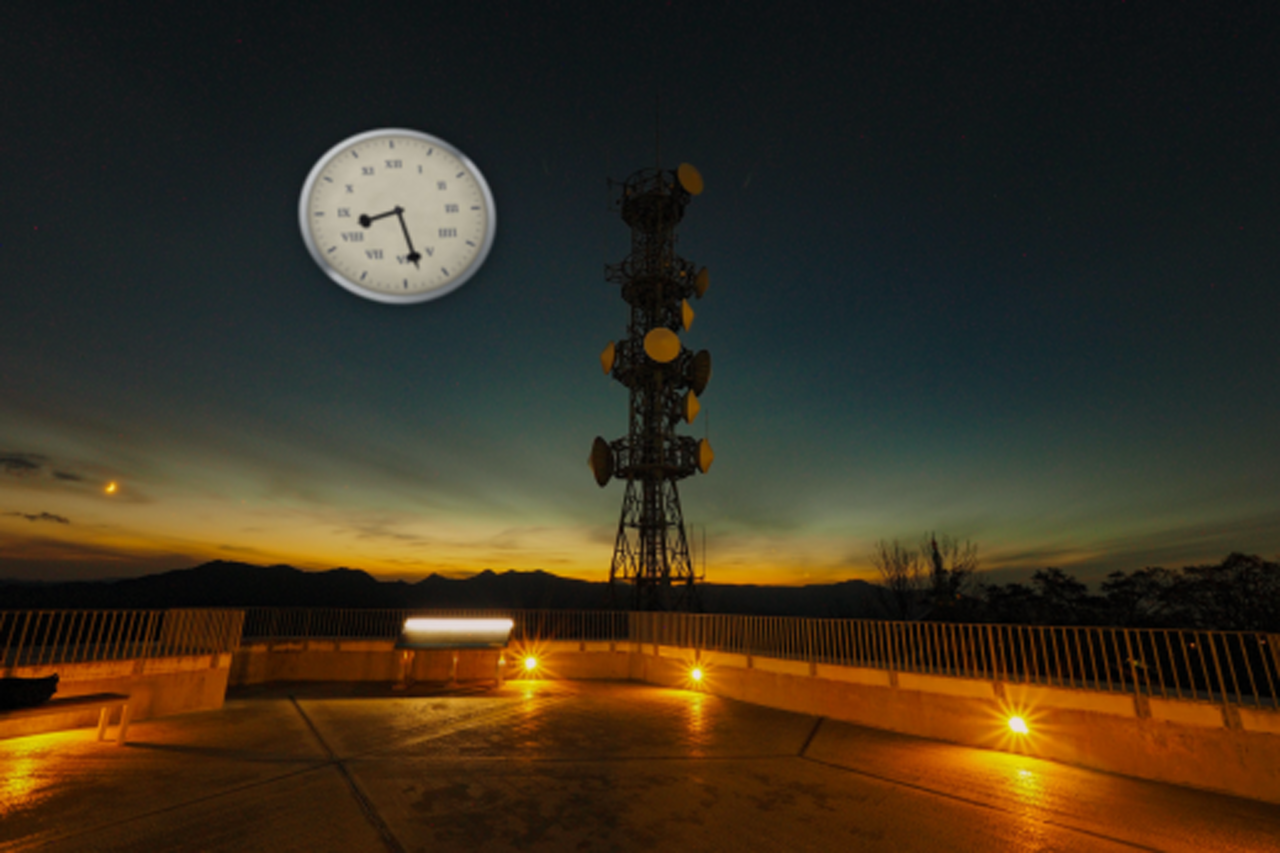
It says 8.28
